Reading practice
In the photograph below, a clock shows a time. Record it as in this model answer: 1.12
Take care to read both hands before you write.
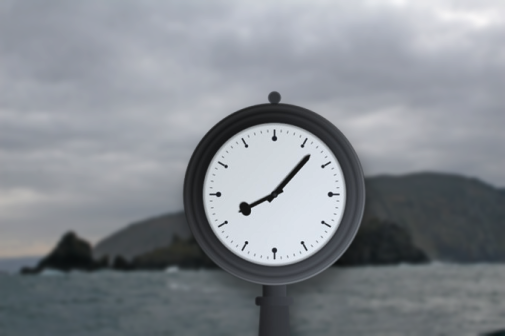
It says 8.07
